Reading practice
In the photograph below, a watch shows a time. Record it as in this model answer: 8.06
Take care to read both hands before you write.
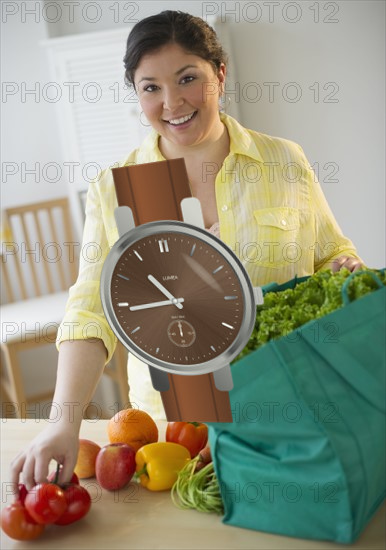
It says 10.44
